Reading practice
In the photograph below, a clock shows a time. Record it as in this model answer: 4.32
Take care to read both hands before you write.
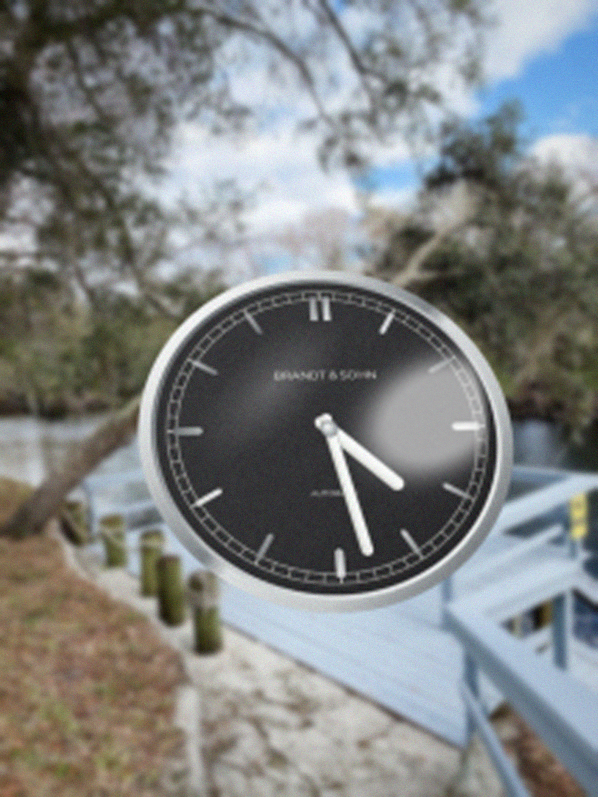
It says 4.28
